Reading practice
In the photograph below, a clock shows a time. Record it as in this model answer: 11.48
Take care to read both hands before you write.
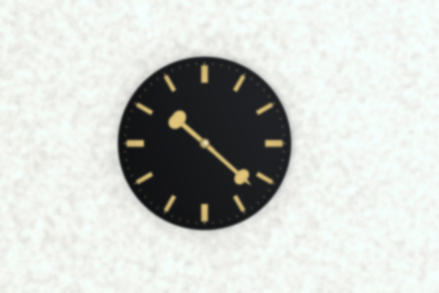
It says 10.22
